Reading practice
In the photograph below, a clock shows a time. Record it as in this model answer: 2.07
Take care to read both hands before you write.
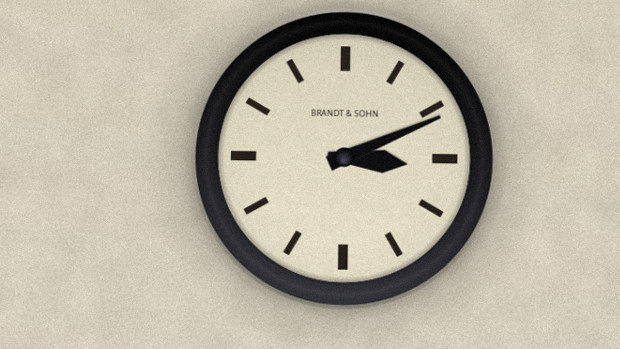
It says 3.11
